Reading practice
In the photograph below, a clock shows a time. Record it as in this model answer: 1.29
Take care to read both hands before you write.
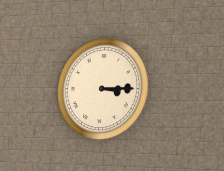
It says 3.15
